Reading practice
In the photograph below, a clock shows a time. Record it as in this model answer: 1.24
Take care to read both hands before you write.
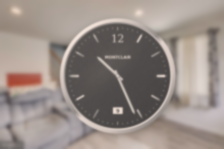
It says 10.26
